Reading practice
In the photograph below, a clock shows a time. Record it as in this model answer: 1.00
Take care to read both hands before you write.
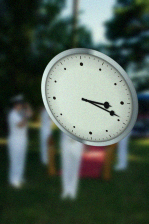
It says 3.19
